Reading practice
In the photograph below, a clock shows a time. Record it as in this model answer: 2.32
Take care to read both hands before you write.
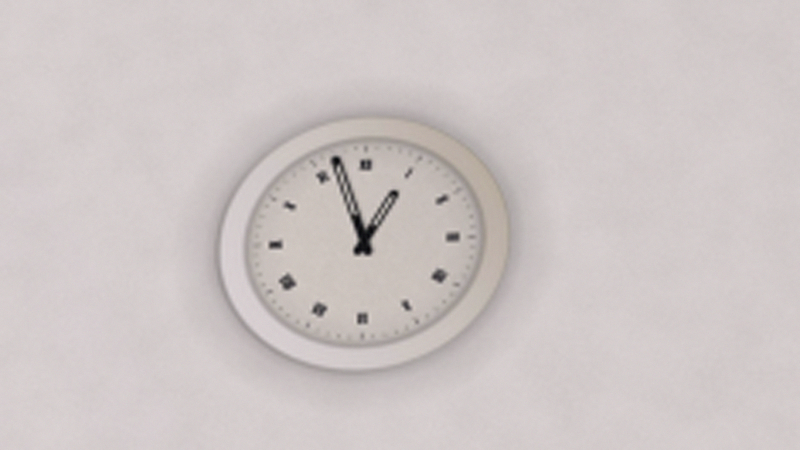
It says 12.57
